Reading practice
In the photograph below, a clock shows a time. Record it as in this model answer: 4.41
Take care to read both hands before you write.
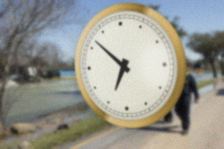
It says 6.52
